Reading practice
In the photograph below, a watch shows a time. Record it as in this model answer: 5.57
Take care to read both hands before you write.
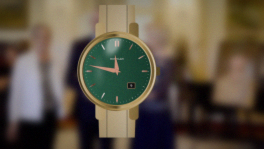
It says 11.47
